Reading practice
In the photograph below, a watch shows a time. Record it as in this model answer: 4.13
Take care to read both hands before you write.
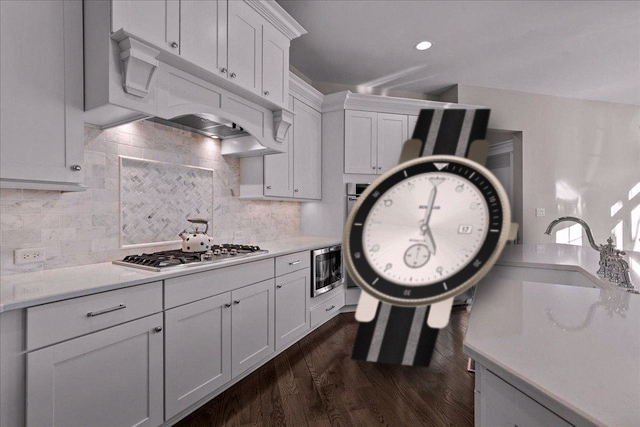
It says 5.00
